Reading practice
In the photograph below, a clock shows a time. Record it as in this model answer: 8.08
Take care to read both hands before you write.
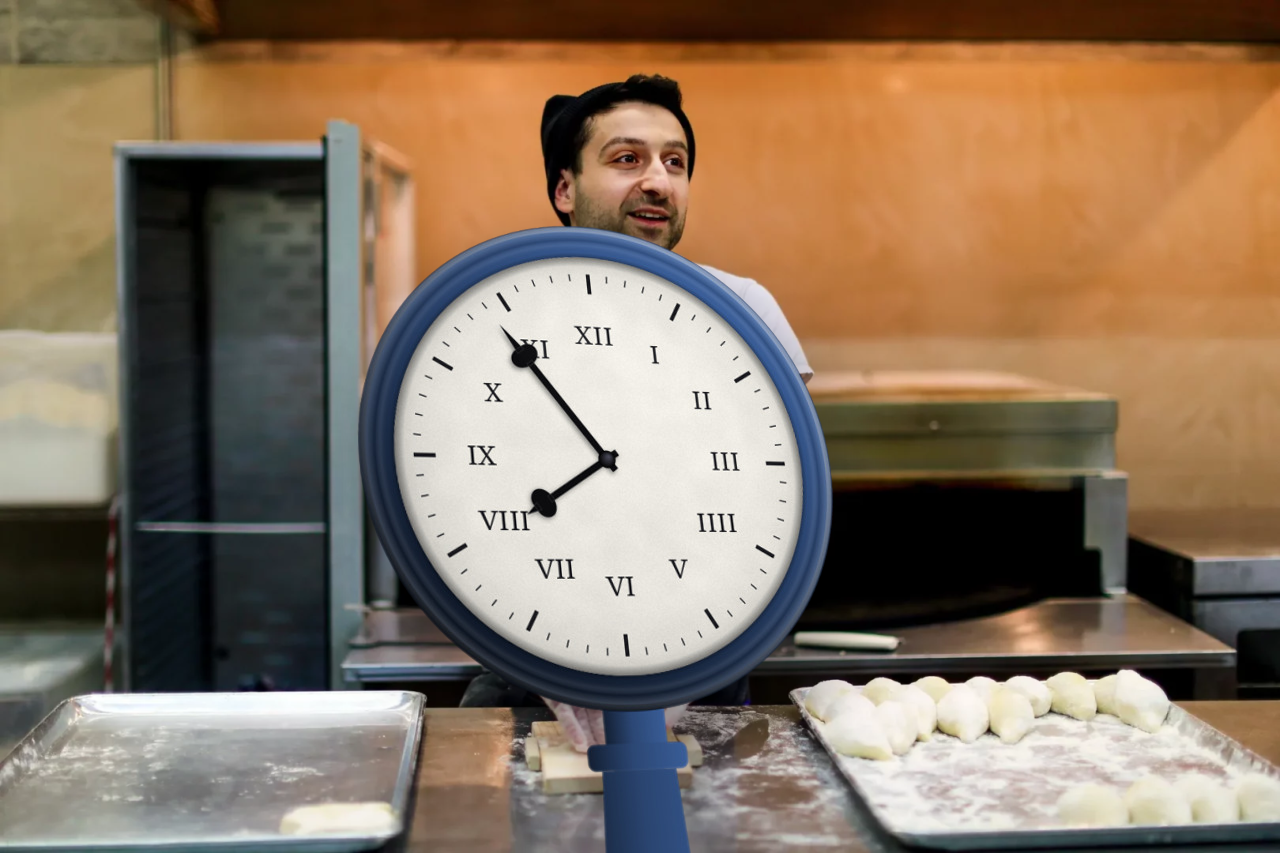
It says 7.54
